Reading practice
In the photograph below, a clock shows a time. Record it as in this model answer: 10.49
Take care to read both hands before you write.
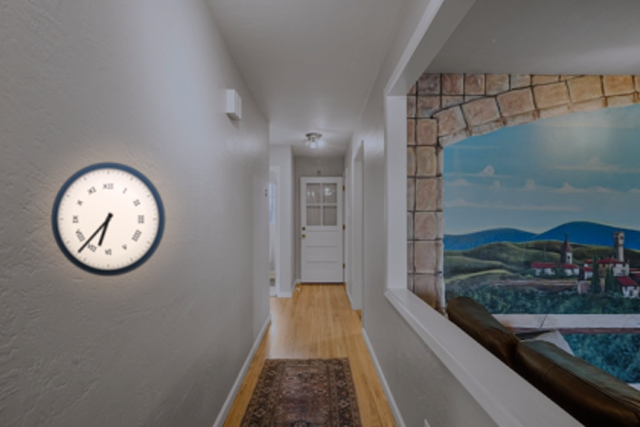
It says 6.37
